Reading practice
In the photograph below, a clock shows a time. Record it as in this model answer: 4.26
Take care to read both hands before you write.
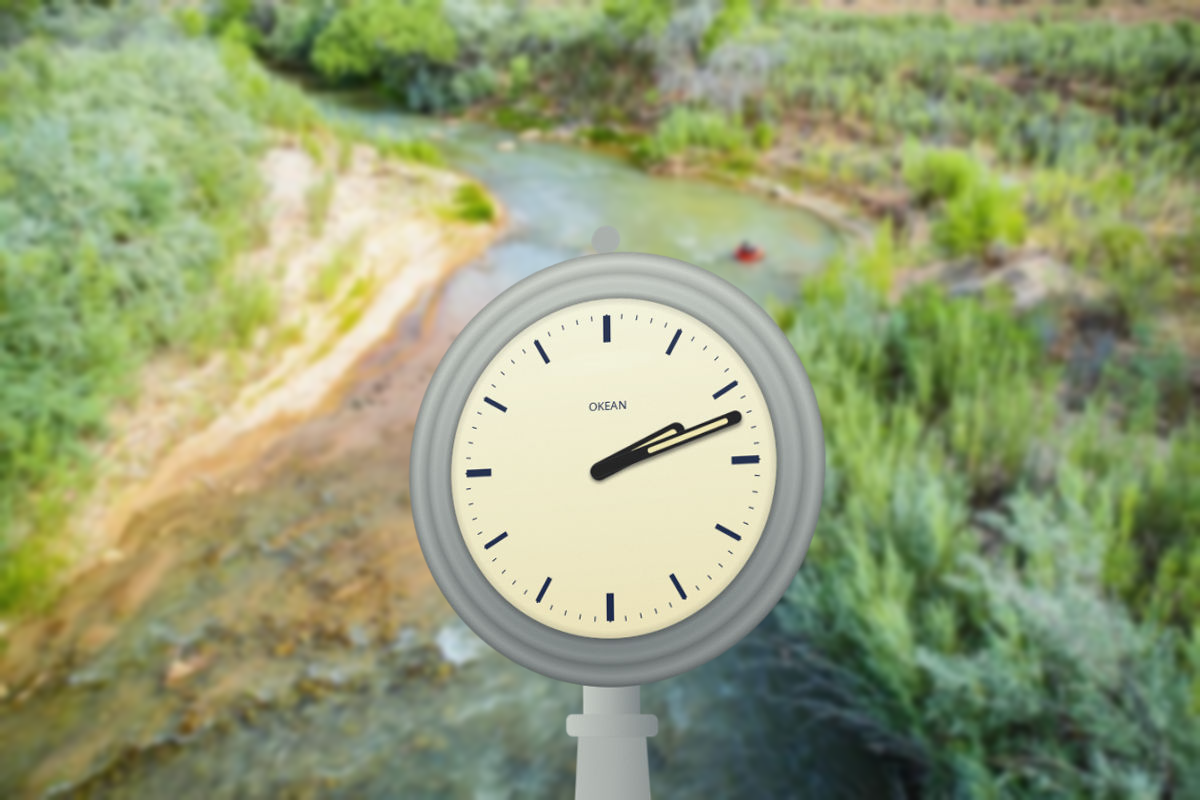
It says 2.12
